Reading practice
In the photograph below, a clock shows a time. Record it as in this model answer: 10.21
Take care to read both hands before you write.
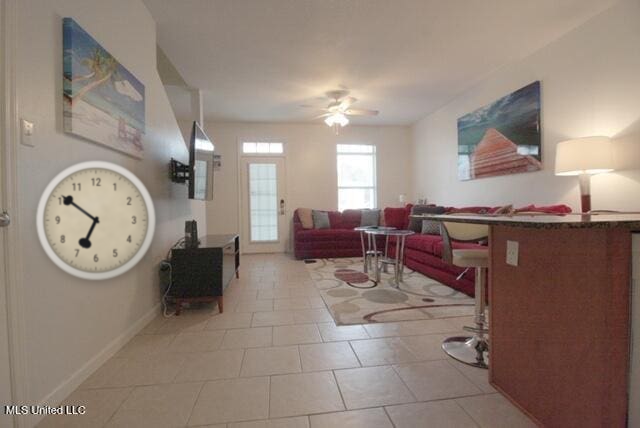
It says 6.51
